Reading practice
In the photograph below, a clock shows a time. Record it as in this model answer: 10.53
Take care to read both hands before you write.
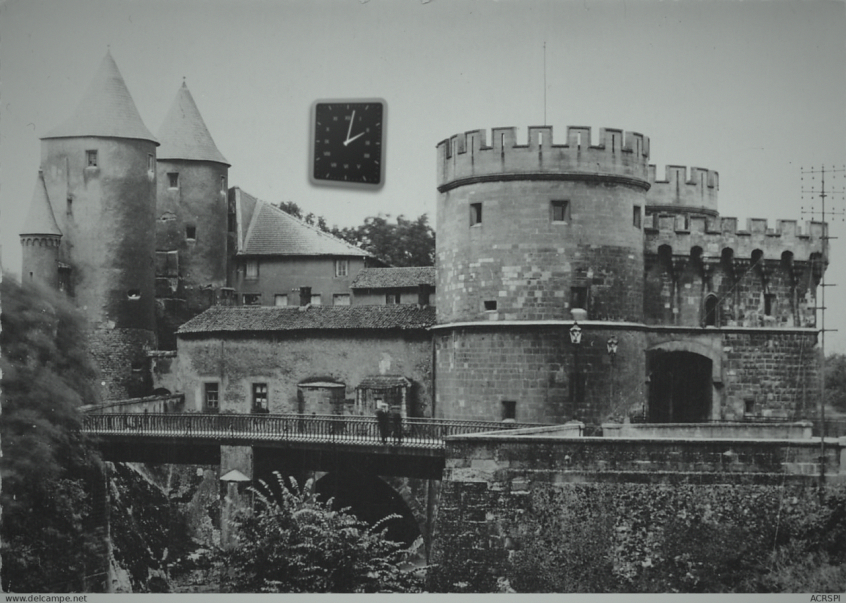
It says 2.02
